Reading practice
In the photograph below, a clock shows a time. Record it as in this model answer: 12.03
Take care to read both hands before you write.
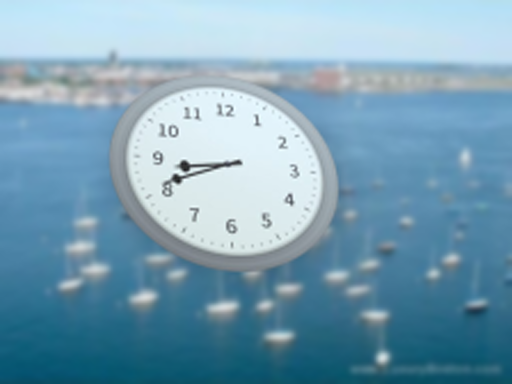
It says 8.41
